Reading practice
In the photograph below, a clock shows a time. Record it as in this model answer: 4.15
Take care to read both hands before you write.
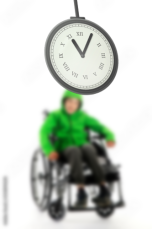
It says 11.05
